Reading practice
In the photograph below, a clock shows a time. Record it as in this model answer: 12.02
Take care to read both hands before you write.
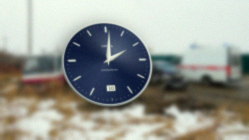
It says 2.01
